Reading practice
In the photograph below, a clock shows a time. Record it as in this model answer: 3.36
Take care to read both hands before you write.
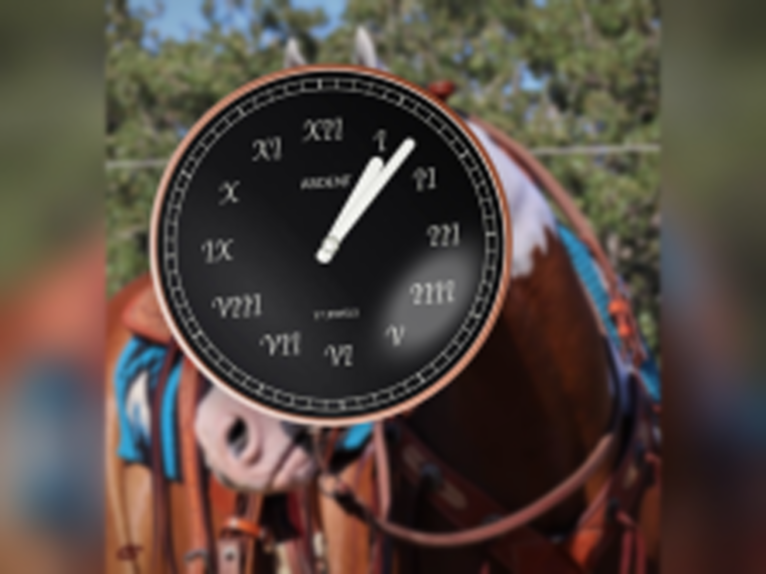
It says 1.07
